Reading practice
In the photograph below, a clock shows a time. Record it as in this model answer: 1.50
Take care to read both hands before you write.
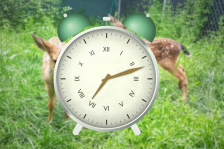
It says 7.12
